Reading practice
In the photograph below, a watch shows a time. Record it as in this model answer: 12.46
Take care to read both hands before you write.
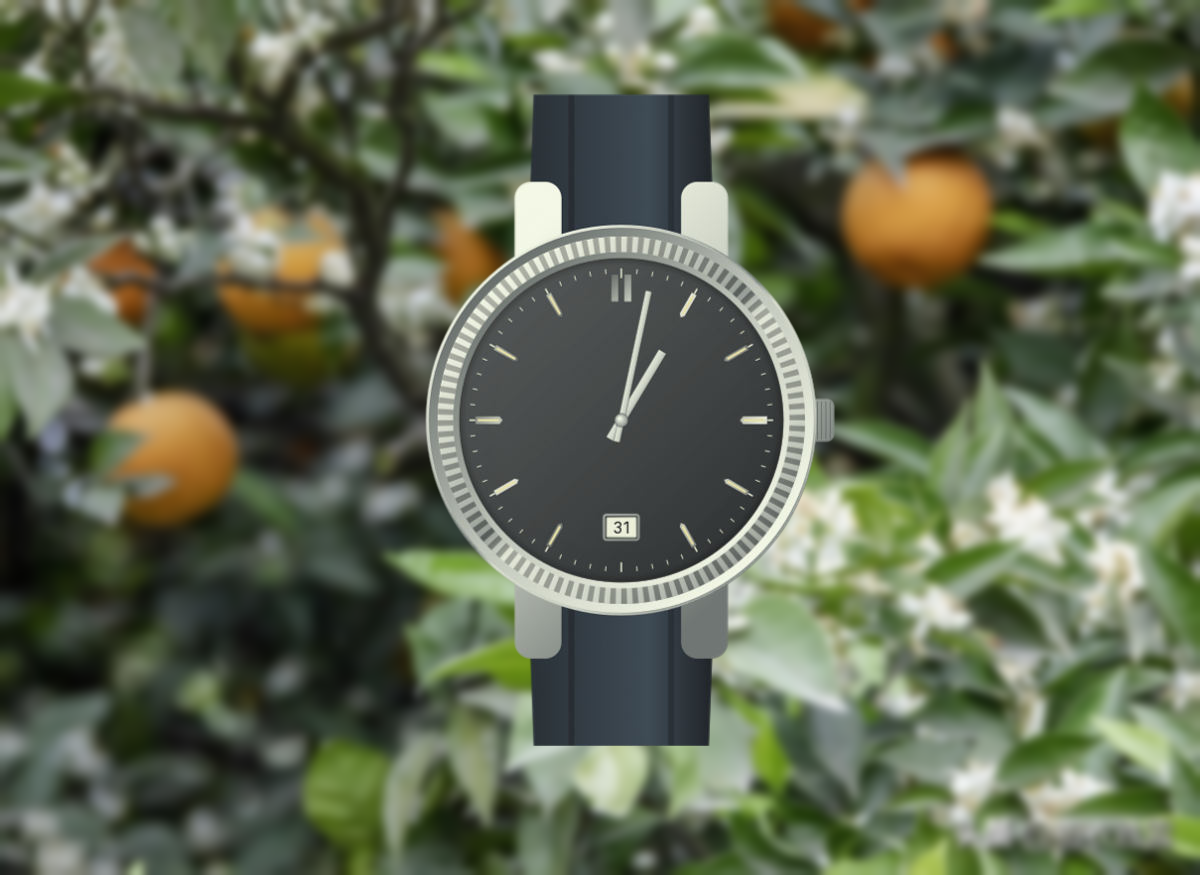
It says 1.02
